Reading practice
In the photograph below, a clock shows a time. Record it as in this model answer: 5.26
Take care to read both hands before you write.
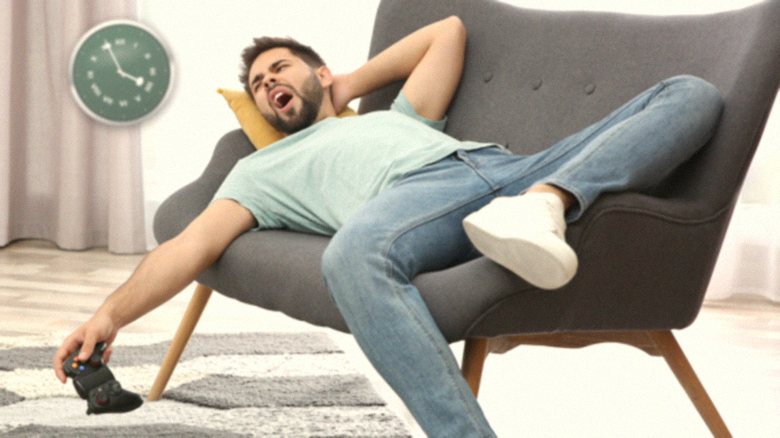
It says 3.56
